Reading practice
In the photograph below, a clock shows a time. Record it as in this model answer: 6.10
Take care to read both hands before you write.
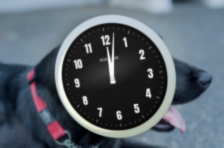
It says 12.02
